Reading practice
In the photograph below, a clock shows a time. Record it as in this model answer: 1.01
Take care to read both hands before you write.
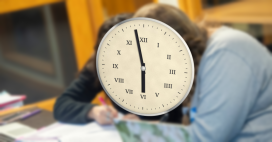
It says 5.58
